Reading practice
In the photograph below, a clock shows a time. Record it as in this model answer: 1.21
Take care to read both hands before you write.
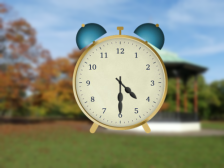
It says 4.30
